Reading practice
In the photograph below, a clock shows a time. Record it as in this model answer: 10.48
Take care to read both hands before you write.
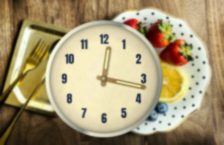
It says 12.17
